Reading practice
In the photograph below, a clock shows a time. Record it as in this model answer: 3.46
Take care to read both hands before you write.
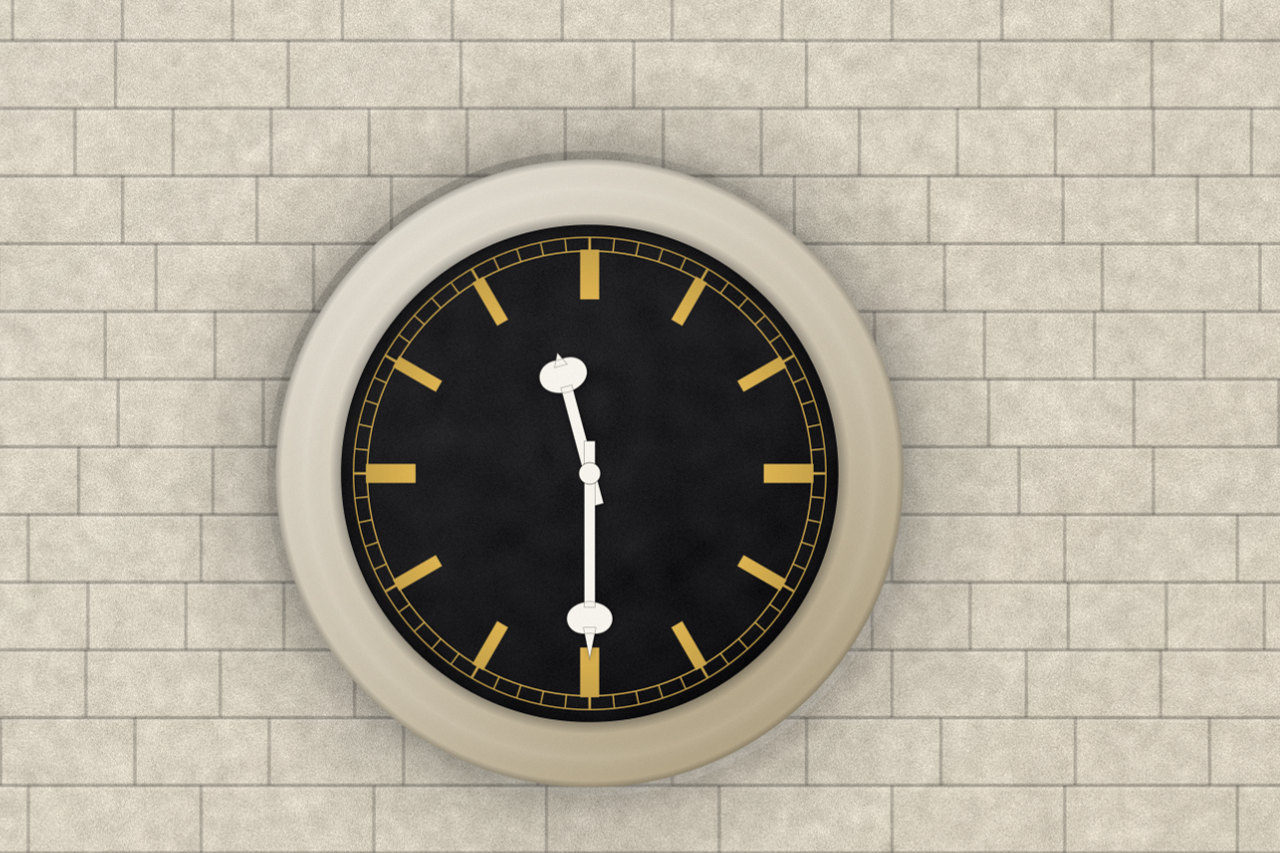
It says 11.30
